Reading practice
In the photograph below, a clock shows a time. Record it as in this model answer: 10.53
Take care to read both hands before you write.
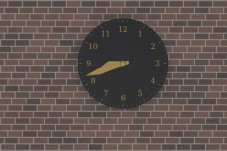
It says 8.42
